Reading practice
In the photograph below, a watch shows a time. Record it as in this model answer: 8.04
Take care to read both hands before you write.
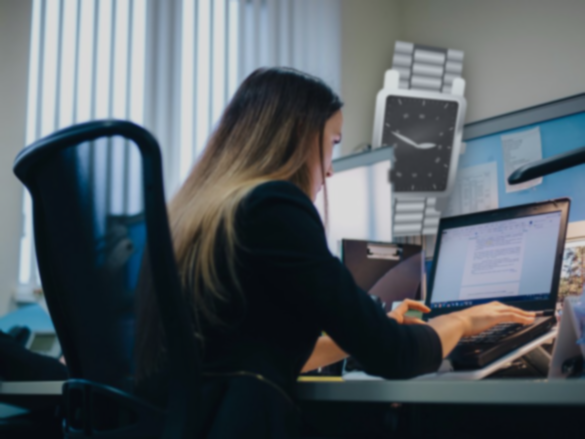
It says 2.49
